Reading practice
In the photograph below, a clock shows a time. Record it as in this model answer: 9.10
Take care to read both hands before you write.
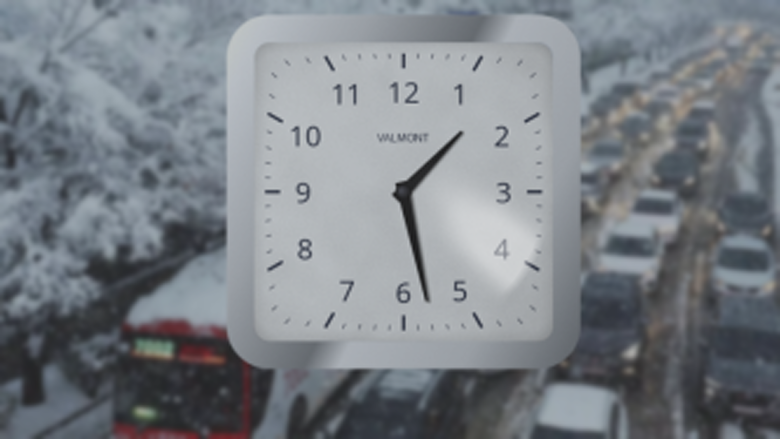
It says 1.28
